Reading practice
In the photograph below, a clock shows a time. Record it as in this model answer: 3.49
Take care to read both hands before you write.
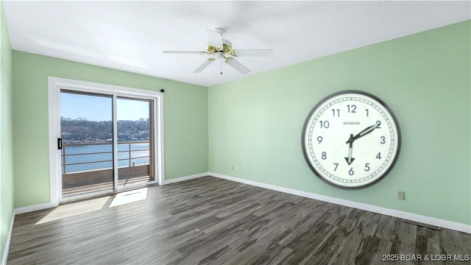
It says 6.10
